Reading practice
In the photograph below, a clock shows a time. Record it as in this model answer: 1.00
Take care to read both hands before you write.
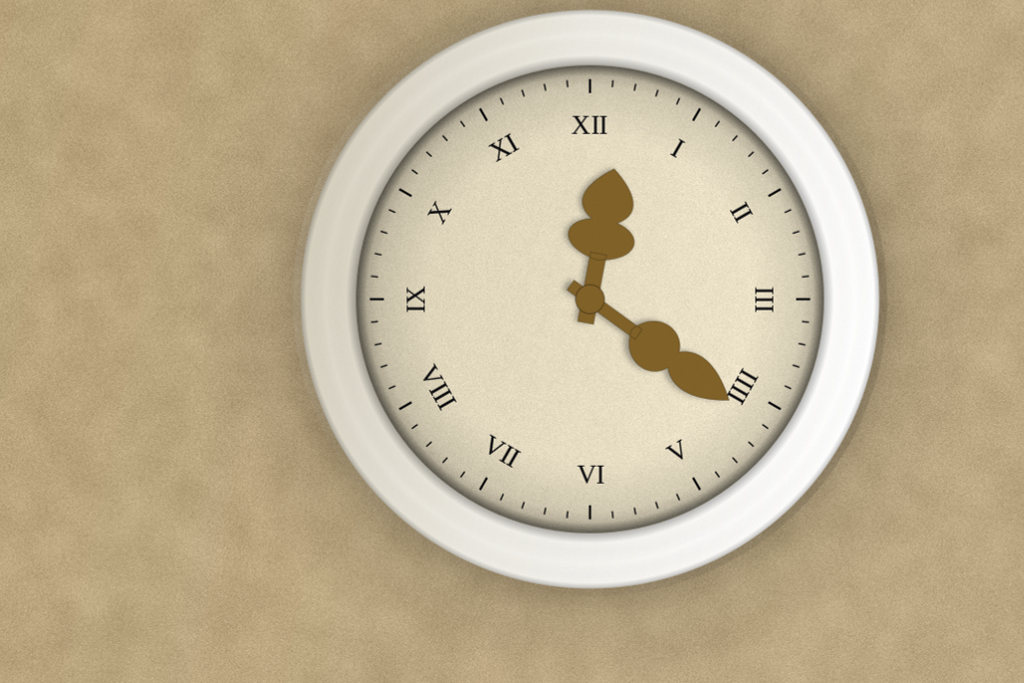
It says 12.21
